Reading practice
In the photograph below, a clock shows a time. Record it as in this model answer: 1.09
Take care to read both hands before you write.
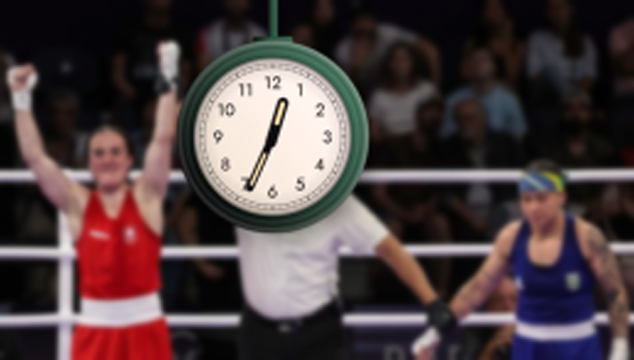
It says 12.34
